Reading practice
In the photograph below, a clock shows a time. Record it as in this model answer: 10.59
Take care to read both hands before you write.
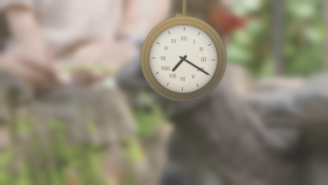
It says 7.20
